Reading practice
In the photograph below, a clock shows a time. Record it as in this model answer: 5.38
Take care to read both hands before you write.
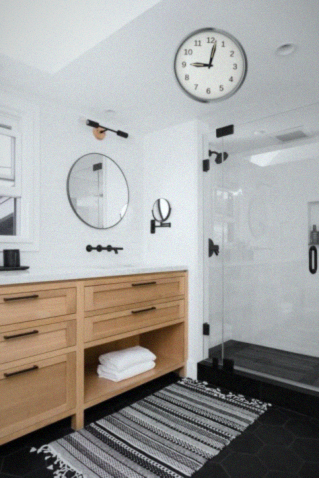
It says 9.02
